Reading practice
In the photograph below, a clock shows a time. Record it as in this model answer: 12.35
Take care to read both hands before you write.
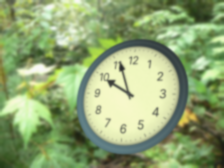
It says 9.56
